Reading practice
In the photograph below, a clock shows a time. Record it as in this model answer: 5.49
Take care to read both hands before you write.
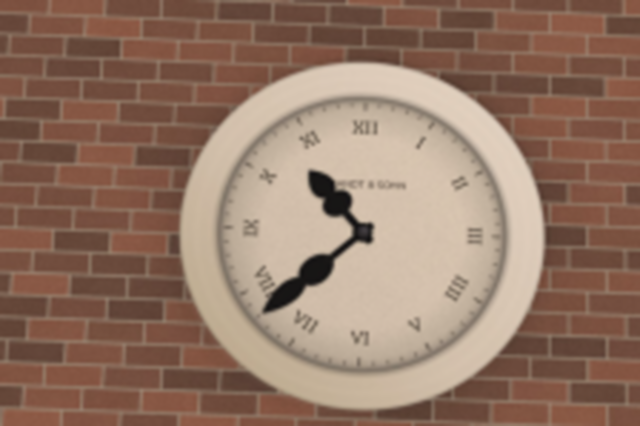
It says 10.38
